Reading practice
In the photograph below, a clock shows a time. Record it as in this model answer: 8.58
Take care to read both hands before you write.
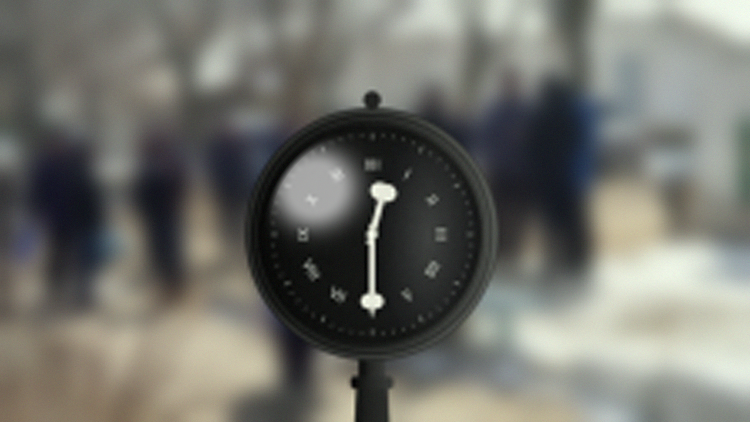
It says 12.30
